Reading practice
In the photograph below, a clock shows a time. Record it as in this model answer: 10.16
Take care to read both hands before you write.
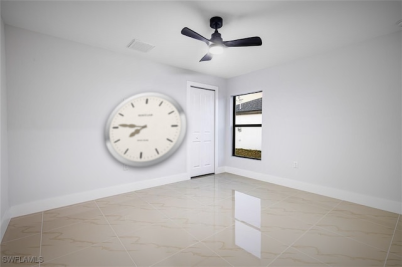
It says 7.46
